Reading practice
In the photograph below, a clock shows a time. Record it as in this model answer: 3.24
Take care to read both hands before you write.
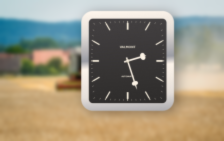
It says 2.27
